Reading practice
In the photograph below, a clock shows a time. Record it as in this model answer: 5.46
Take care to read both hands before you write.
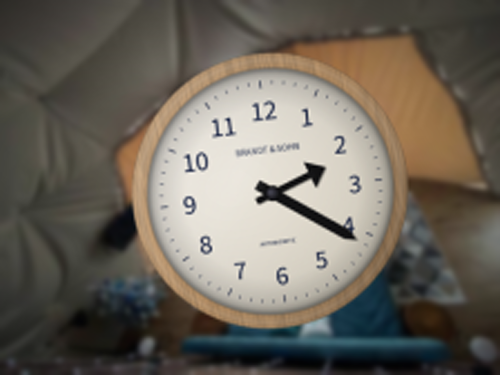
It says 2.21
